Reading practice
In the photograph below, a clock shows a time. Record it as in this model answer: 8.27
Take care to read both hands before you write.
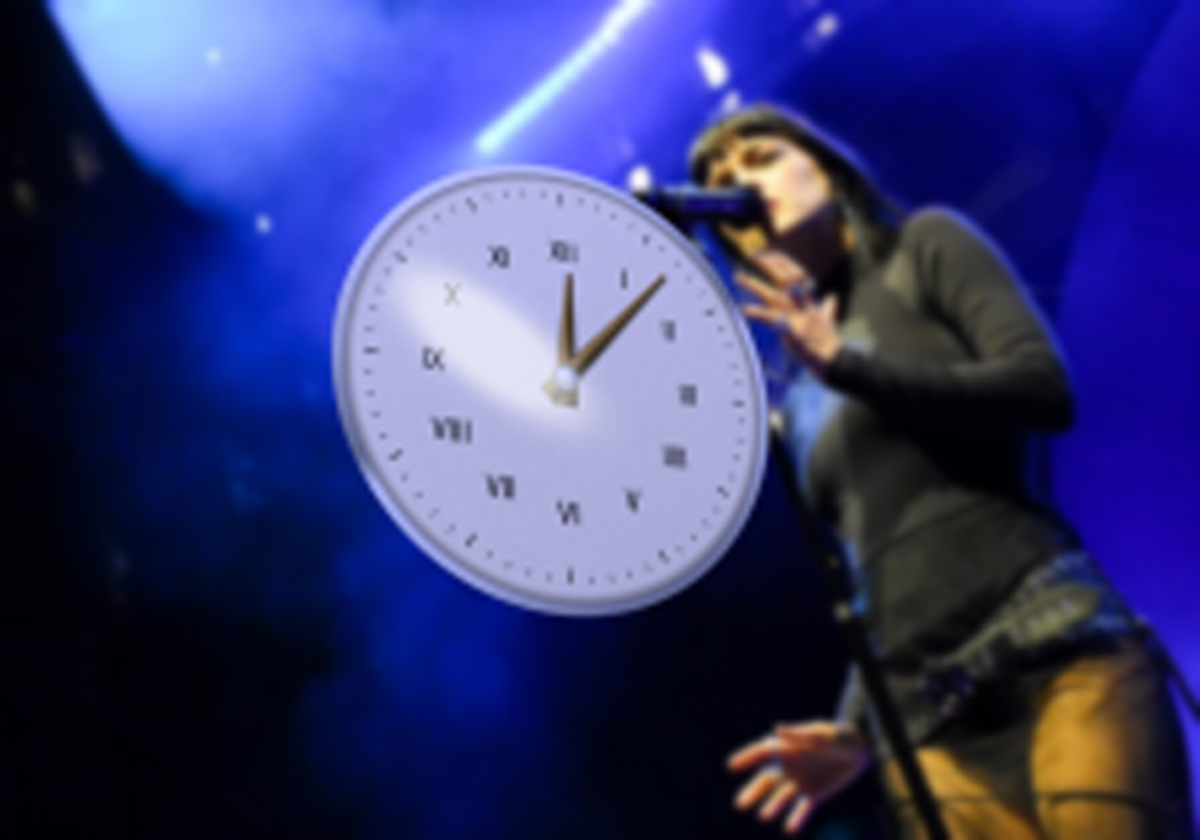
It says 12.07
